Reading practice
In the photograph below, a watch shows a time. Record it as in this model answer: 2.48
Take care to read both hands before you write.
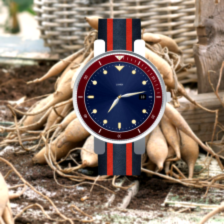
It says 7.13
